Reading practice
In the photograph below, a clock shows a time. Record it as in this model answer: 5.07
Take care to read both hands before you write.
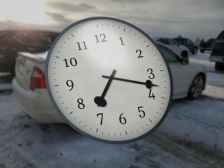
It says 7.18
